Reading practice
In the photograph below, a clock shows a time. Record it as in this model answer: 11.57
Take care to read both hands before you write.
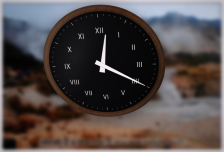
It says 12.20
